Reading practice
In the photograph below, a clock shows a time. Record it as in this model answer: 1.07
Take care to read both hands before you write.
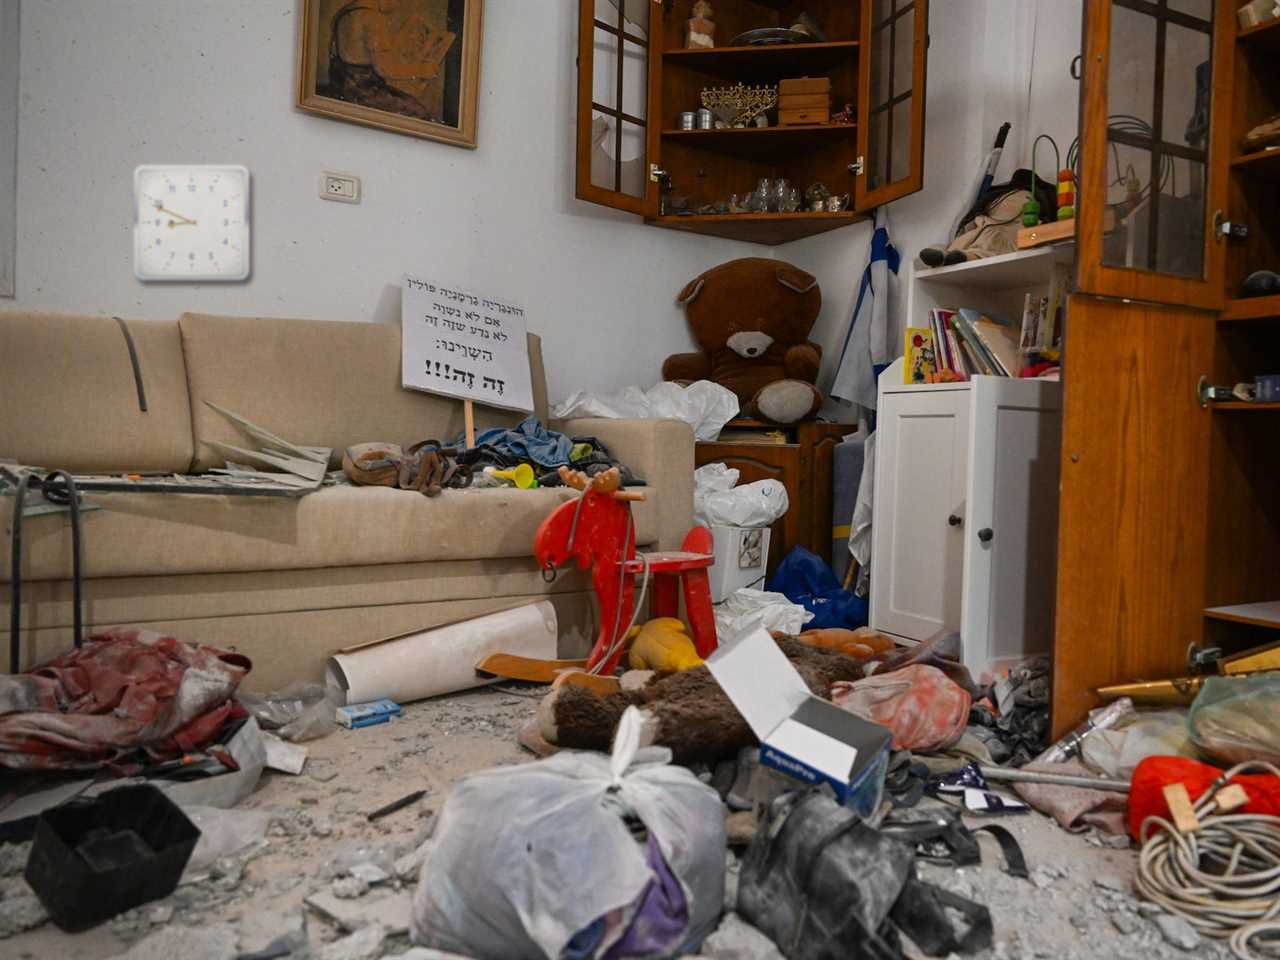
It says 8.49
